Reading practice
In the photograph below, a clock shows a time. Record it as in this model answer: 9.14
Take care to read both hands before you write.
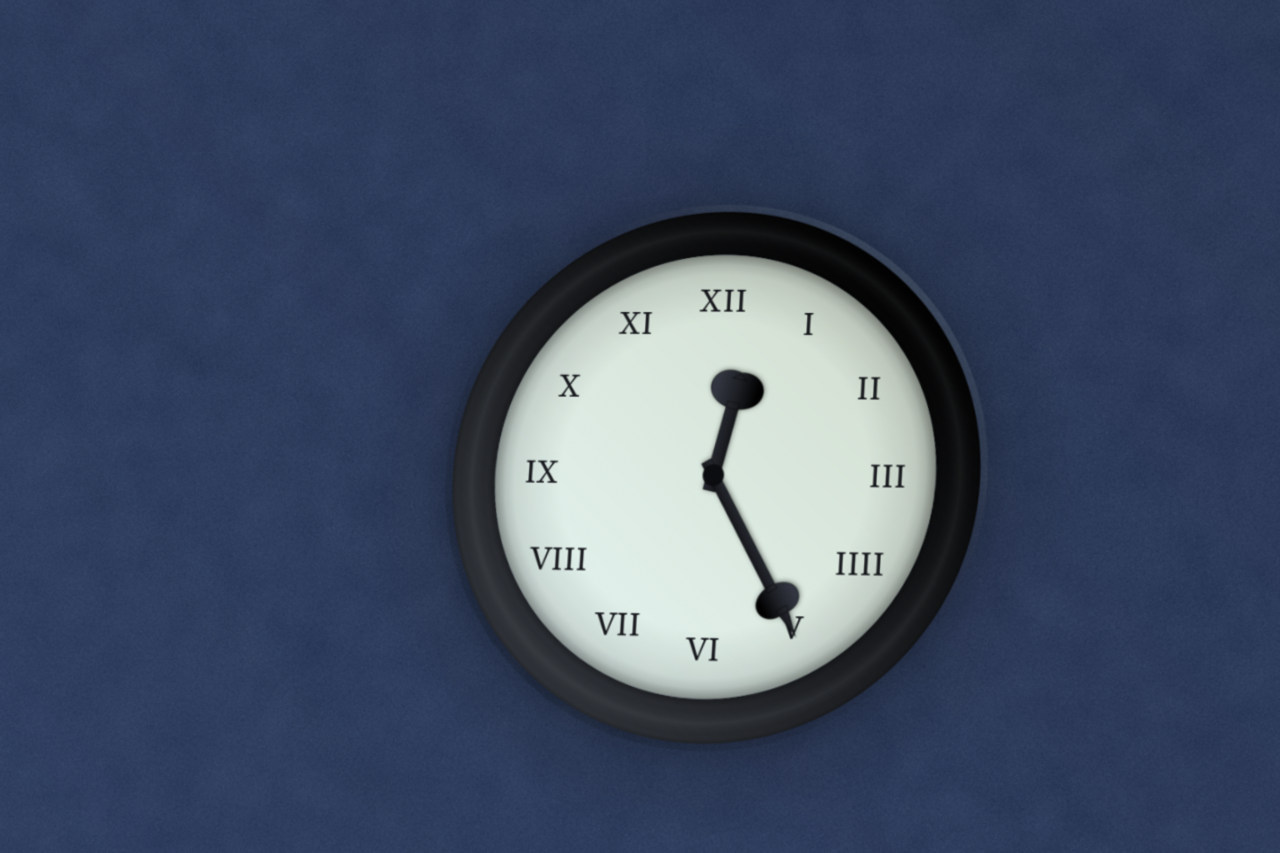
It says 12.25
